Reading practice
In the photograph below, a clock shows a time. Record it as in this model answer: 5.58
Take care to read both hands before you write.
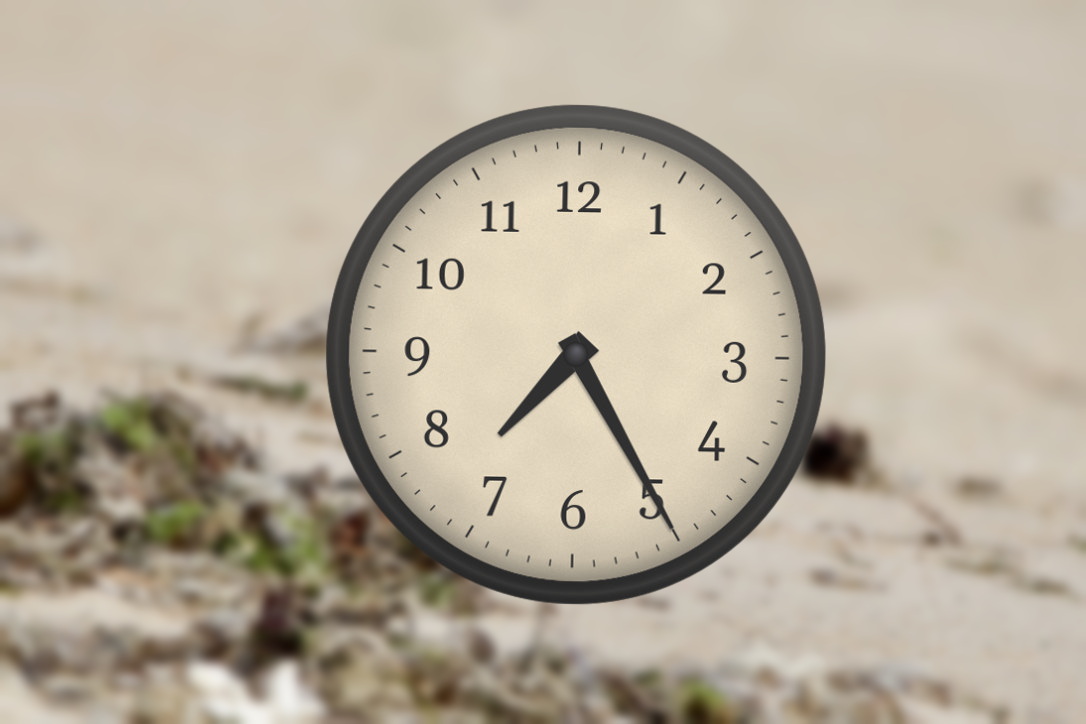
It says 7.25
